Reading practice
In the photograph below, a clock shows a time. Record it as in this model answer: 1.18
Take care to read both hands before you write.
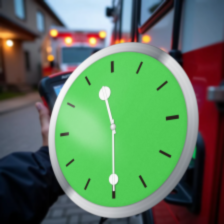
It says 11.30
